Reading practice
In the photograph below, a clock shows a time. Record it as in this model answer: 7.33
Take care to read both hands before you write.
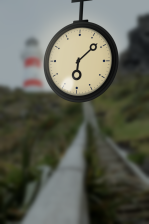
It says 6.08
